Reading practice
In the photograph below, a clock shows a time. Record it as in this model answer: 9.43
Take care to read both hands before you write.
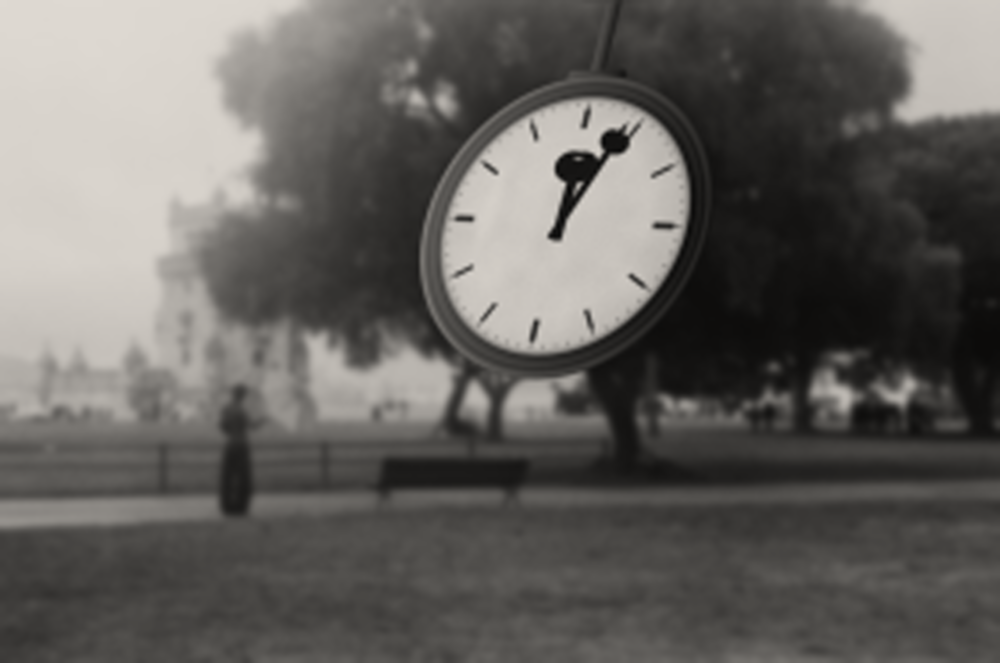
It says 12.04
